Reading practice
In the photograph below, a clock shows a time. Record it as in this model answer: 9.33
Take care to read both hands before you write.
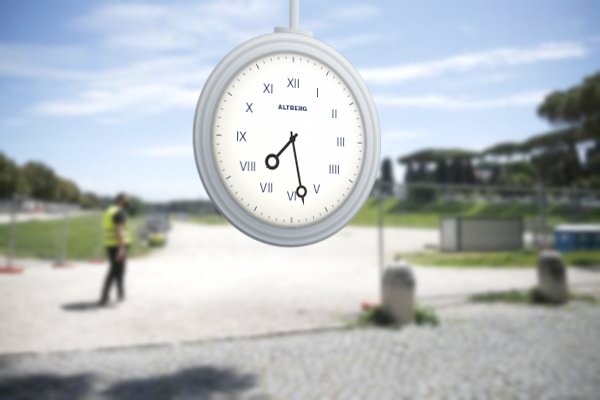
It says 7.28
